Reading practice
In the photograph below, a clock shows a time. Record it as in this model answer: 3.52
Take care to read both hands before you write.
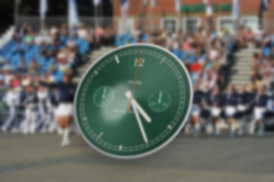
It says 4.25
